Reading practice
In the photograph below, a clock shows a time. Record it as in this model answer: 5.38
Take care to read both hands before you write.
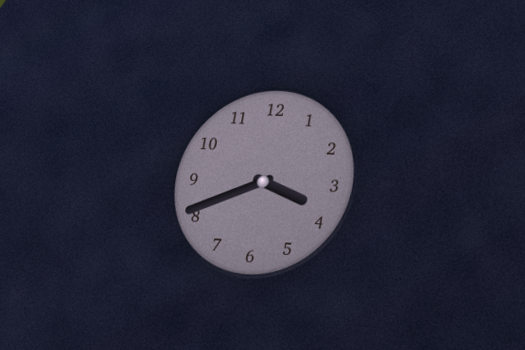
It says 3.41
